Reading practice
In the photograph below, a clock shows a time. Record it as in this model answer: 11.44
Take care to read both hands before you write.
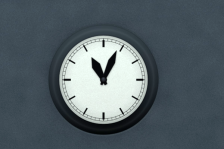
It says 11.04
